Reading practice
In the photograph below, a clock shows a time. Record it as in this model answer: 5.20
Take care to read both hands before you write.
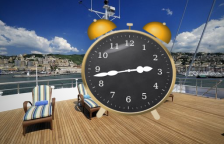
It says 2.43
